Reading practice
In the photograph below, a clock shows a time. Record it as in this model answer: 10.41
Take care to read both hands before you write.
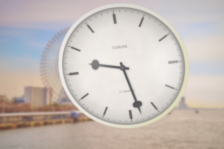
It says 9.28
